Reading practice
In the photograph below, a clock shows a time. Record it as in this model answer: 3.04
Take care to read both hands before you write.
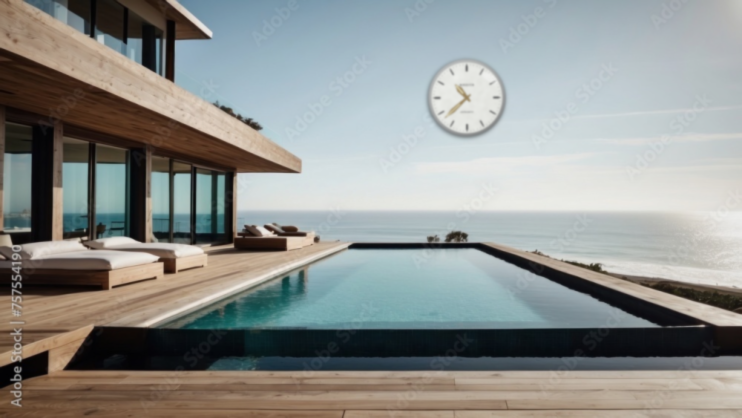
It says 10.38
